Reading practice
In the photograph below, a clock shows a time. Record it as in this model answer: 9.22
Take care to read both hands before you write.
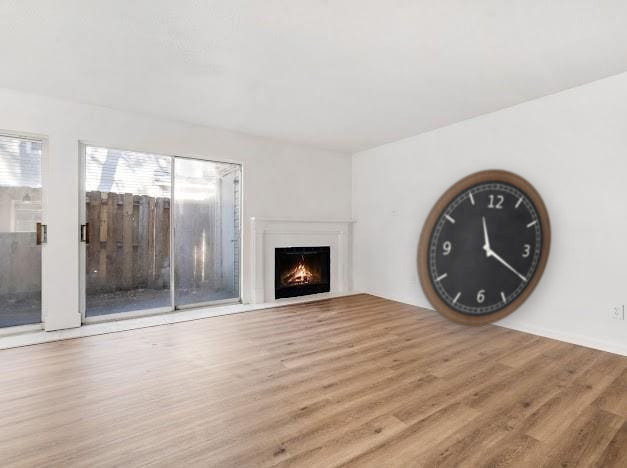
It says 11.20
